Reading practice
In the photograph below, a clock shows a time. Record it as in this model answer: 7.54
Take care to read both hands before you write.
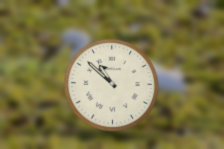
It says 10.52
